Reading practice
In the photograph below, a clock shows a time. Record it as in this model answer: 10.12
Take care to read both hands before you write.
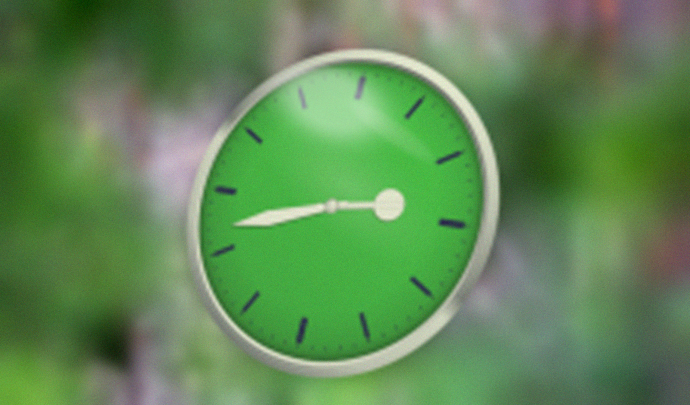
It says 2.42
